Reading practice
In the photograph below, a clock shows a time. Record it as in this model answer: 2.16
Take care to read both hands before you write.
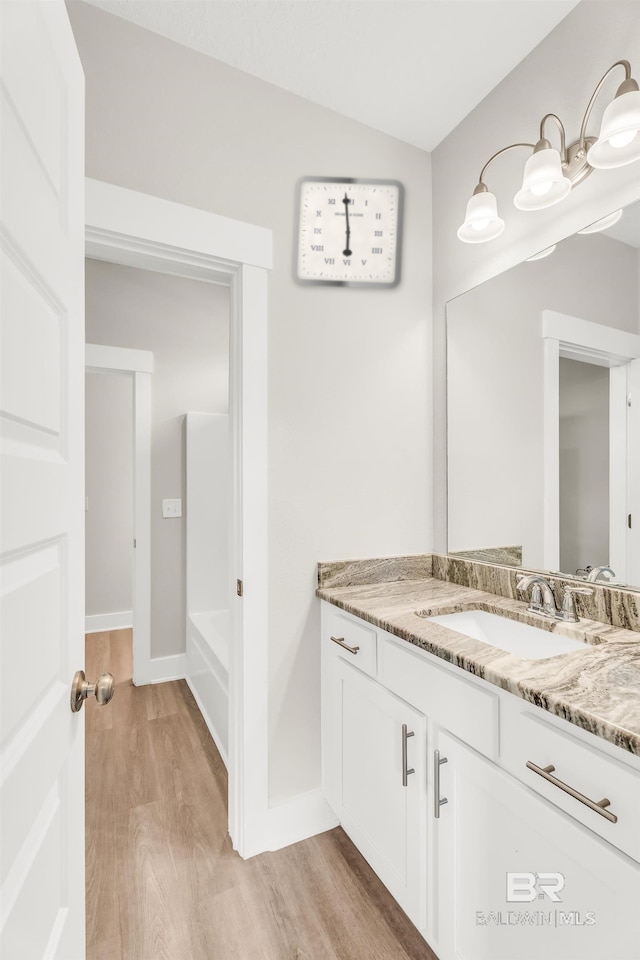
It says 5.59
